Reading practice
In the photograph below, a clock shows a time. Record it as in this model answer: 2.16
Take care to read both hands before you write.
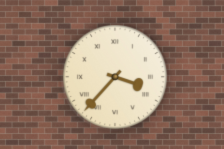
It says 3.37
